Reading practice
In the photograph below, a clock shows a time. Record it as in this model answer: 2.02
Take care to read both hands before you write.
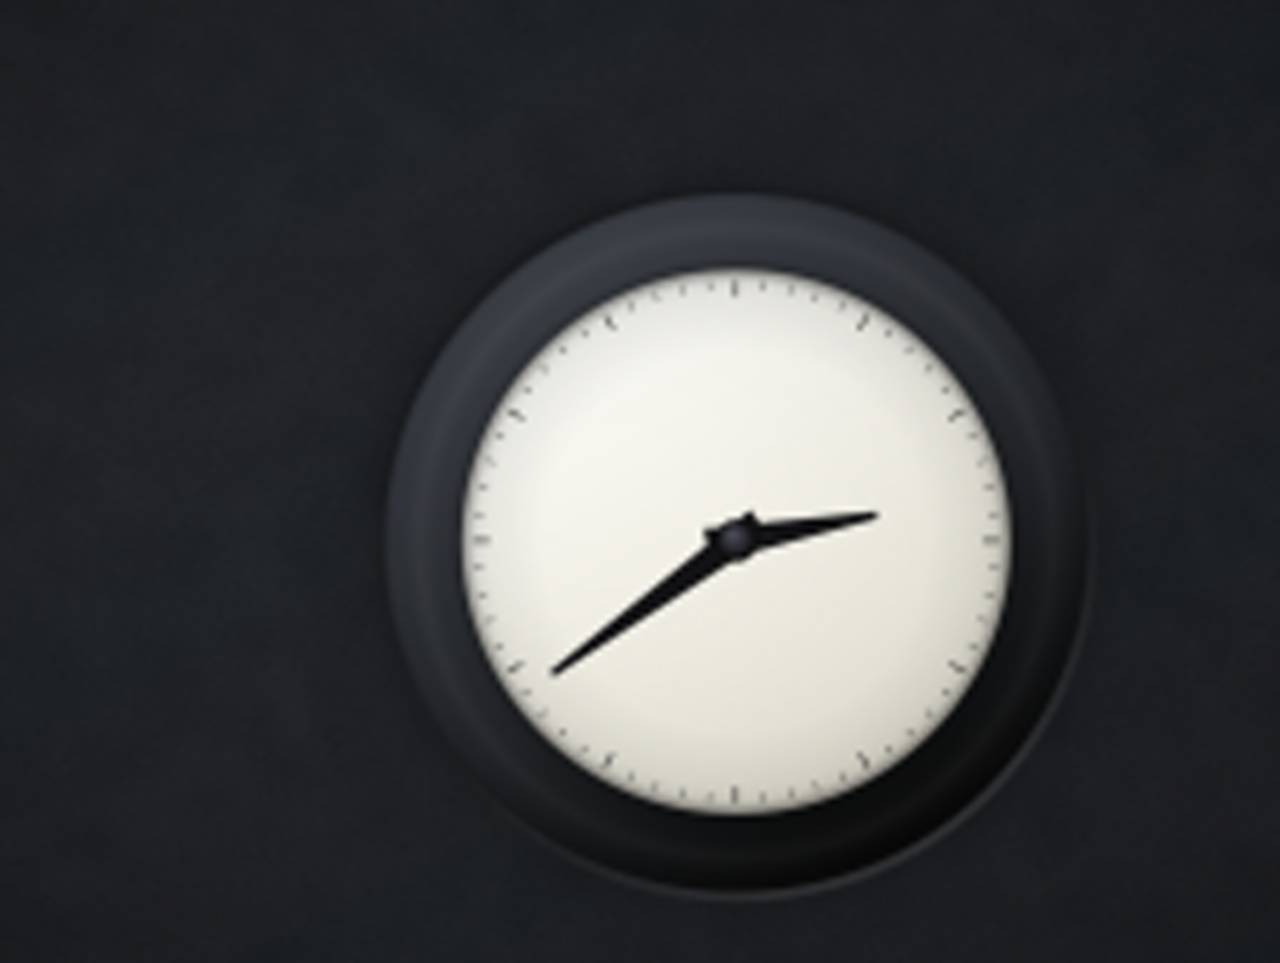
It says 2.39
